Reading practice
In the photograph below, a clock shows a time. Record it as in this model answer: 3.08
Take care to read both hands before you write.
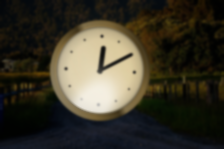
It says 12.10
